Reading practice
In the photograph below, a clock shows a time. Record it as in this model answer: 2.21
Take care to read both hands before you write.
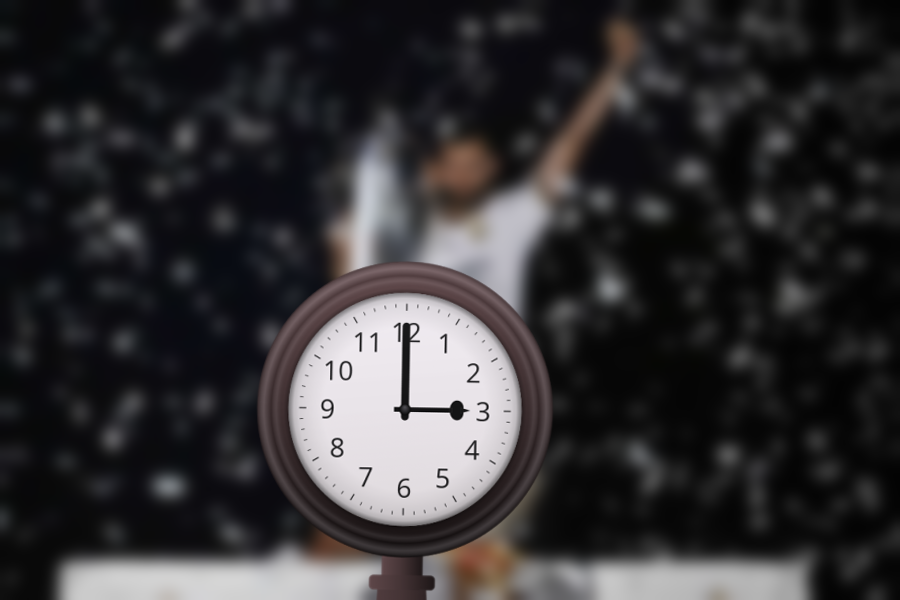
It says 3.00
